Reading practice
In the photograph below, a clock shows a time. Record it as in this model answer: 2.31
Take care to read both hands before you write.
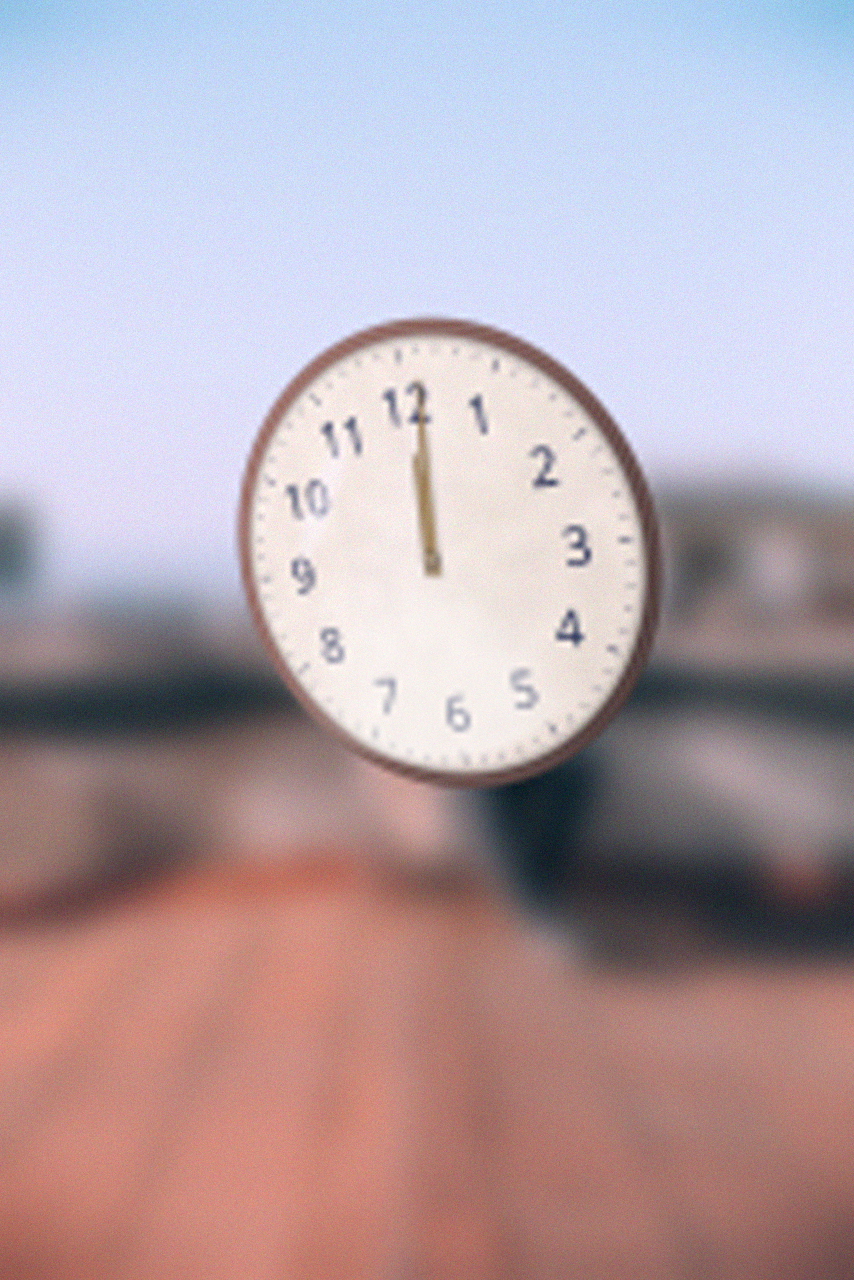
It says 12.01
